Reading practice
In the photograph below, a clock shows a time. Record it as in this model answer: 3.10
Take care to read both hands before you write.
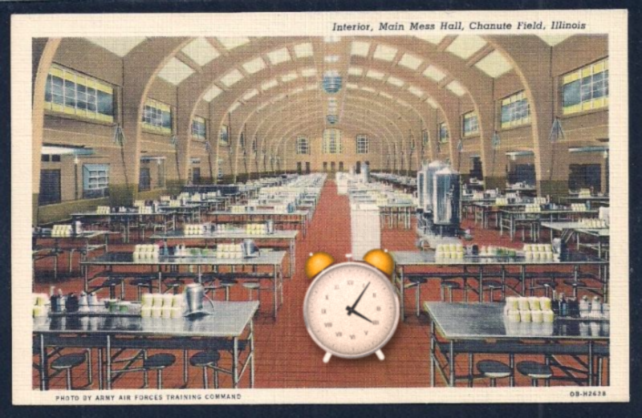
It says 4.06
